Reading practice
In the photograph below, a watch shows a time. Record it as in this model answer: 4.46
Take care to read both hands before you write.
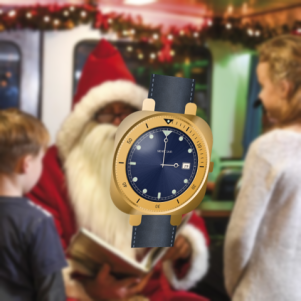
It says 3.00
